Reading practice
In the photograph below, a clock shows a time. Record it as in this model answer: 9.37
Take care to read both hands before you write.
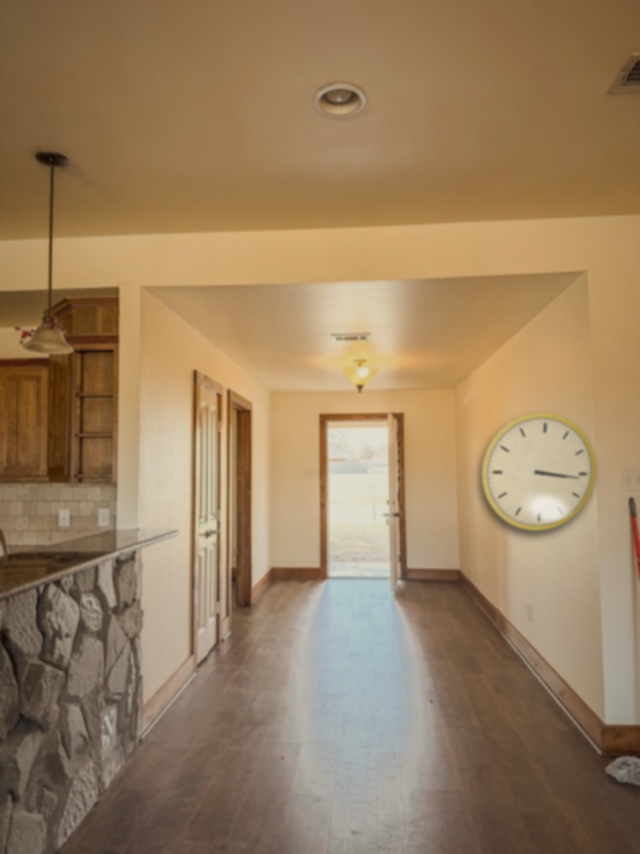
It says 3.16
